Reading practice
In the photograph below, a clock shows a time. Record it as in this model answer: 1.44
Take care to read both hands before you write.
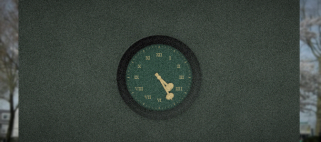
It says 4.25
